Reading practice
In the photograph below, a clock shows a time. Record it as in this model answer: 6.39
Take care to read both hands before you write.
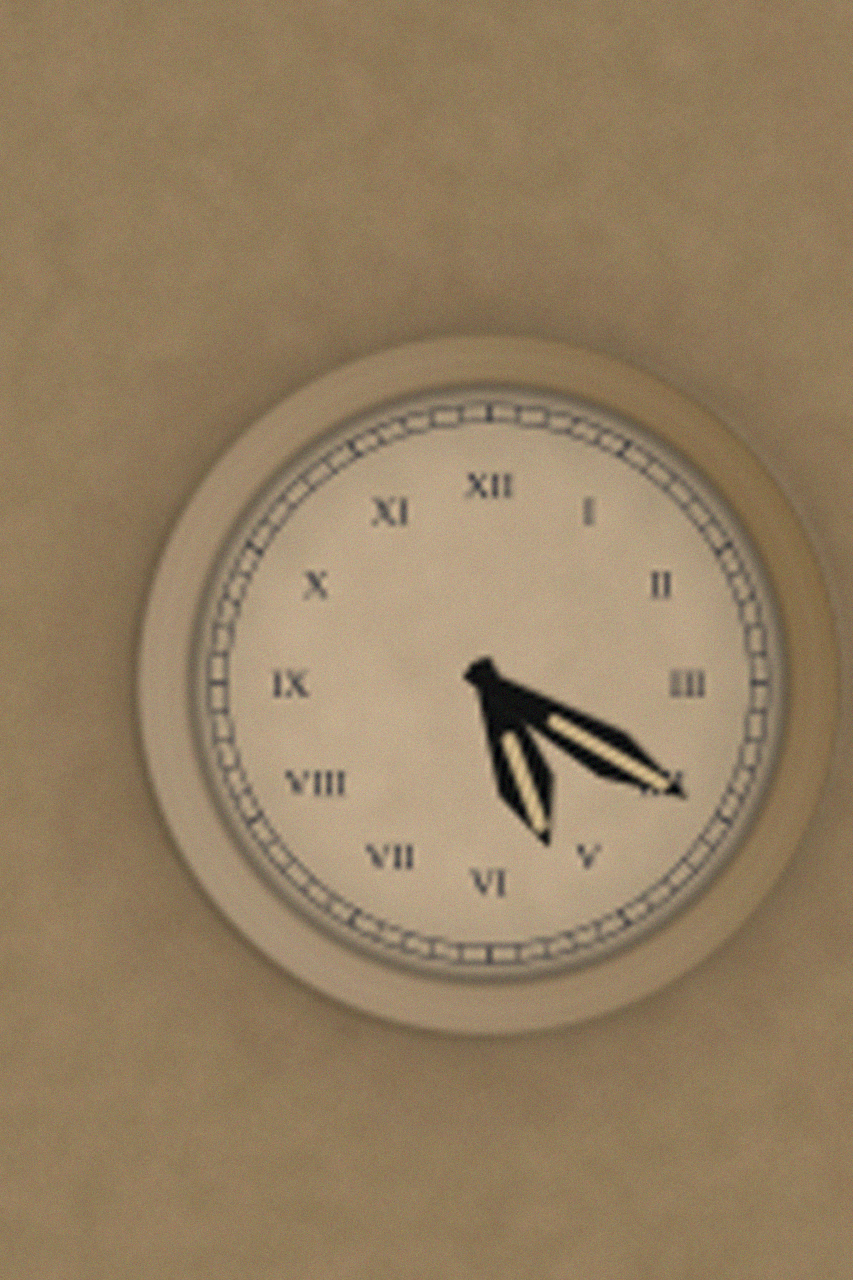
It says 5.20
